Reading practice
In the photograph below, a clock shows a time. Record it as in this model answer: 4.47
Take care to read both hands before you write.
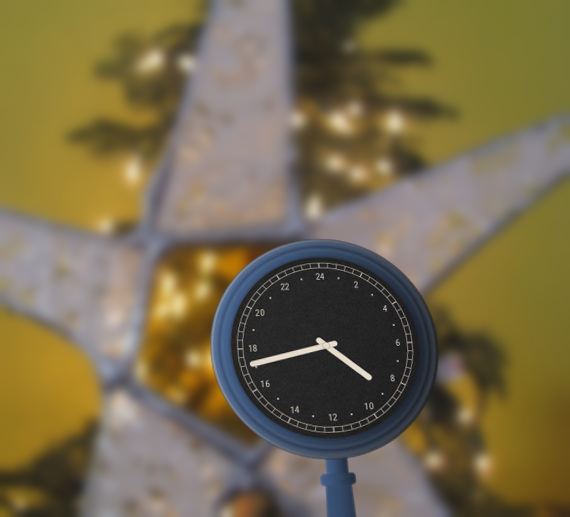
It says 8.43
